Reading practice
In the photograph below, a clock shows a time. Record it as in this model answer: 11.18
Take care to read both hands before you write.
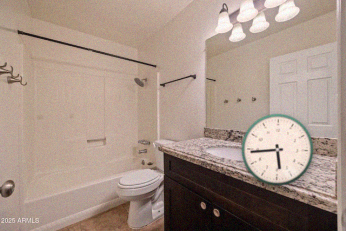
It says 5.44
